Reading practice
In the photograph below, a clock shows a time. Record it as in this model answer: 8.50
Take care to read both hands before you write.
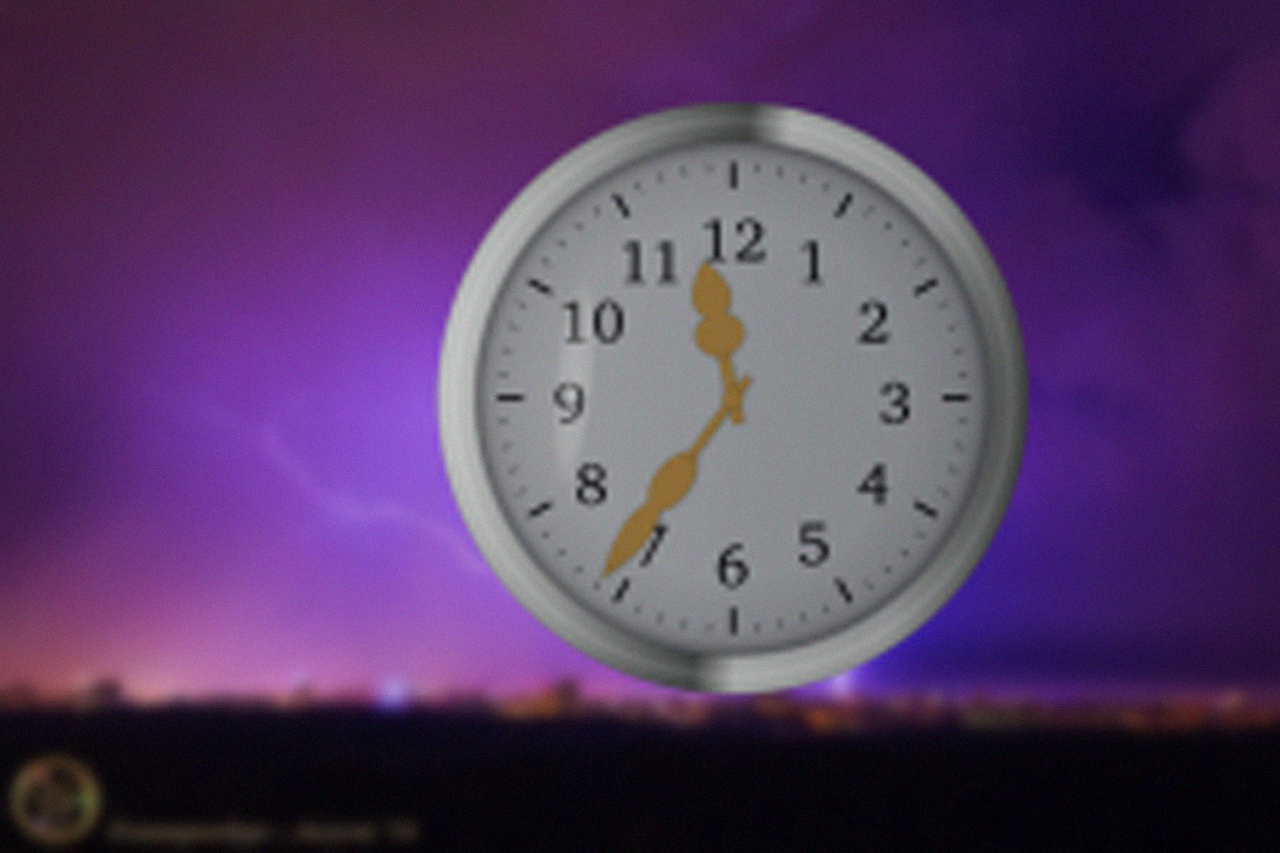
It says 11.36
